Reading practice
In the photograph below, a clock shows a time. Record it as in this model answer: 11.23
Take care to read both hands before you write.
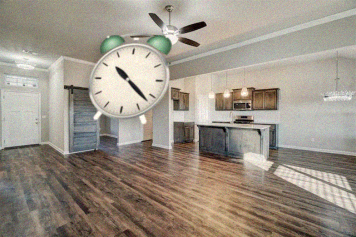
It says 10.22
